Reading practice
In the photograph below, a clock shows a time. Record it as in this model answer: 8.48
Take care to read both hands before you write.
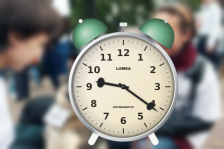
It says 9.21
